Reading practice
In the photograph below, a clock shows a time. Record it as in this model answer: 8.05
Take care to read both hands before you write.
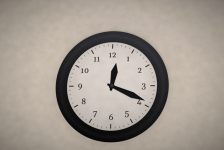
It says 12.19
